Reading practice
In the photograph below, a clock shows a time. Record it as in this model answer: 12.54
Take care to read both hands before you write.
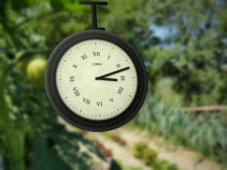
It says 3.12
